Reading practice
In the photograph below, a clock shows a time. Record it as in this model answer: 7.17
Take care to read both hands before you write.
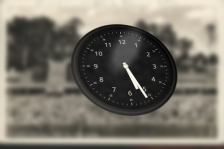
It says 5.26
